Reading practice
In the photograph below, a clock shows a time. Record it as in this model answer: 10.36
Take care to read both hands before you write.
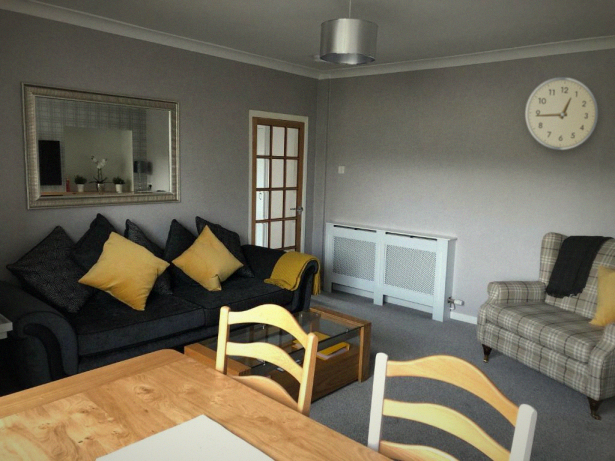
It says 12.44
